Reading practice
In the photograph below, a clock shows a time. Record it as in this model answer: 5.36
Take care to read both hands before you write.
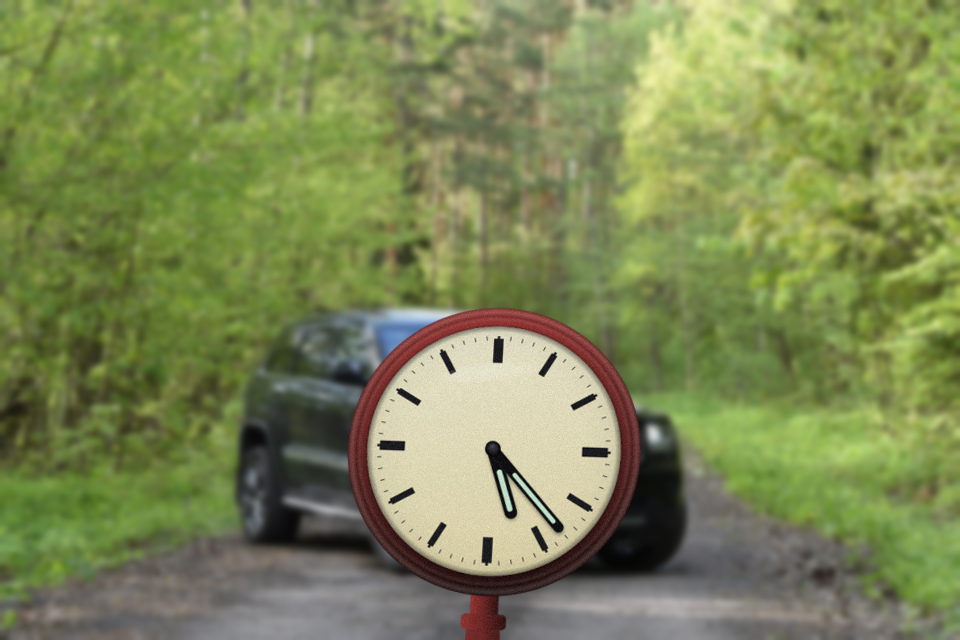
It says 5.23
